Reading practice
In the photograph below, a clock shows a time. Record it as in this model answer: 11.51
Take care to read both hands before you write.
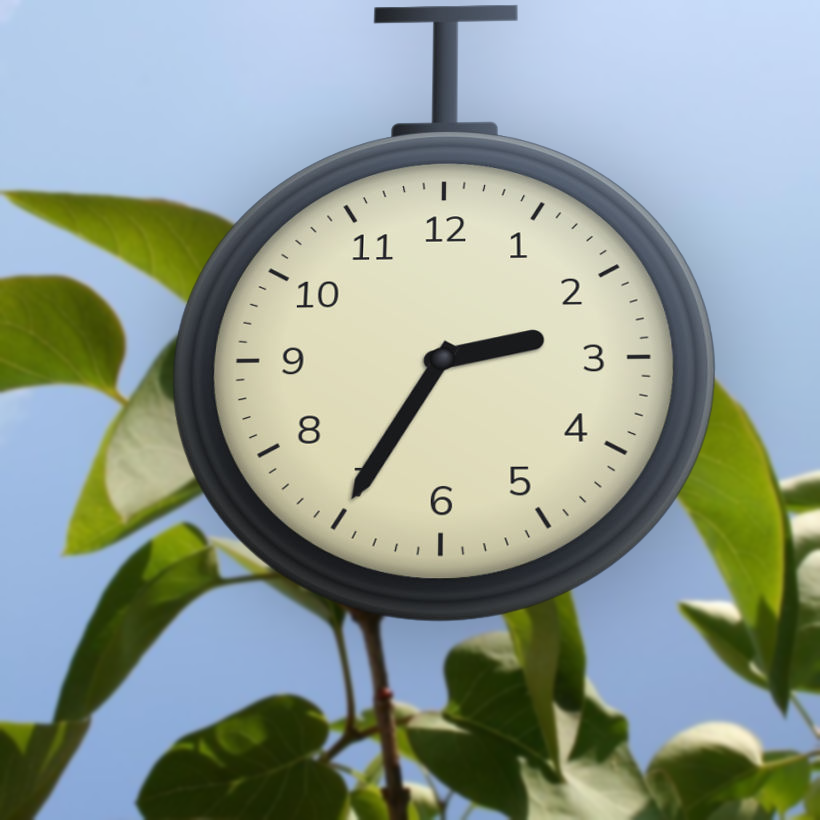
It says 2.35
